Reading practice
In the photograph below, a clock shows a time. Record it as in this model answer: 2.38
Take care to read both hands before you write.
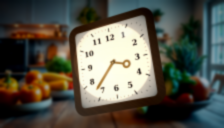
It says 3.37
